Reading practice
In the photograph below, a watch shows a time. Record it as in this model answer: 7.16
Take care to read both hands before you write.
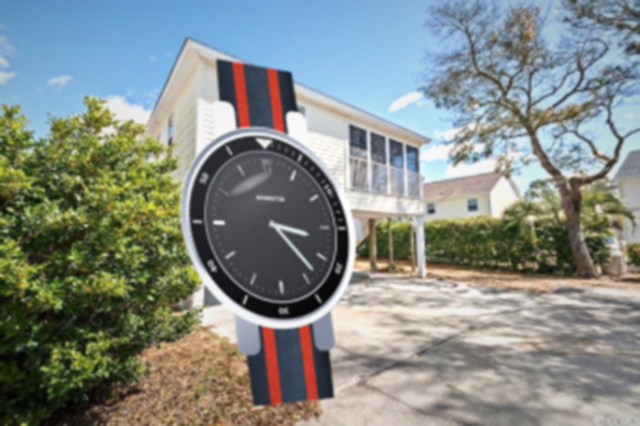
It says 3.23
